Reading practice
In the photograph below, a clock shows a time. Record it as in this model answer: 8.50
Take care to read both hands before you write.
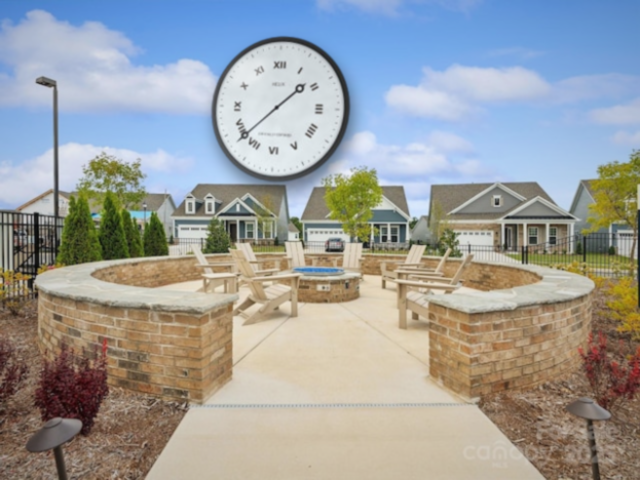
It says 1.38
